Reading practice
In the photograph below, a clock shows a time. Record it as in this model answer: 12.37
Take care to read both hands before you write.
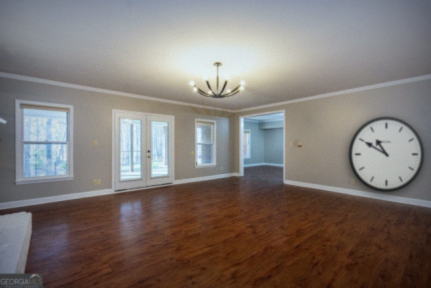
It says 10.50
